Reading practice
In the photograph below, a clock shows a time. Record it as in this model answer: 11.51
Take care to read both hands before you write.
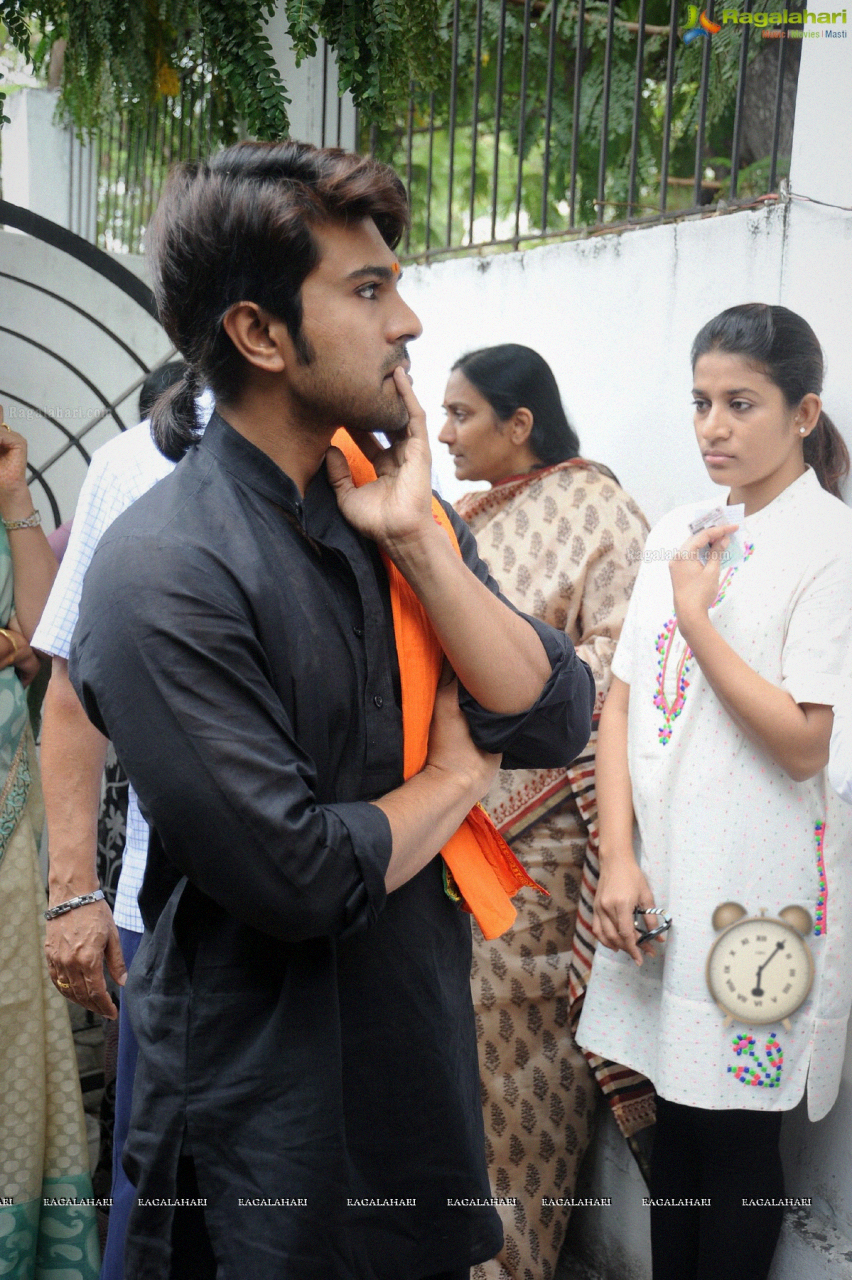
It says 6.06
